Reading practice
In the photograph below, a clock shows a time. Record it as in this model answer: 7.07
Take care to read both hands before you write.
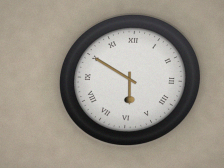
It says 5.50
